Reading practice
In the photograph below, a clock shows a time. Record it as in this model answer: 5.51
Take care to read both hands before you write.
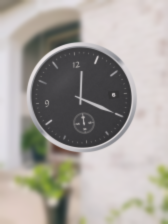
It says 12.20
